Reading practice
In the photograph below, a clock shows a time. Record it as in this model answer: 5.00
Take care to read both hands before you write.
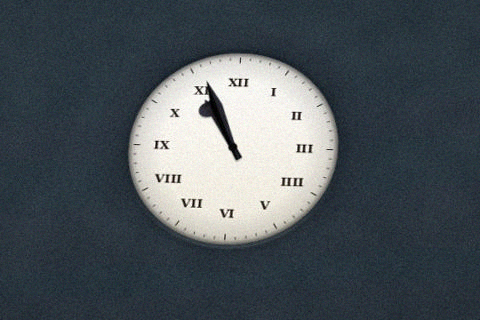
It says 10.56
